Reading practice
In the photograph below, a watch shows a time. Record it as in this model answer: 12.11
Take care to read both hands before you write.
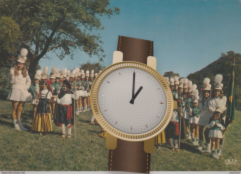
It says 1.00
